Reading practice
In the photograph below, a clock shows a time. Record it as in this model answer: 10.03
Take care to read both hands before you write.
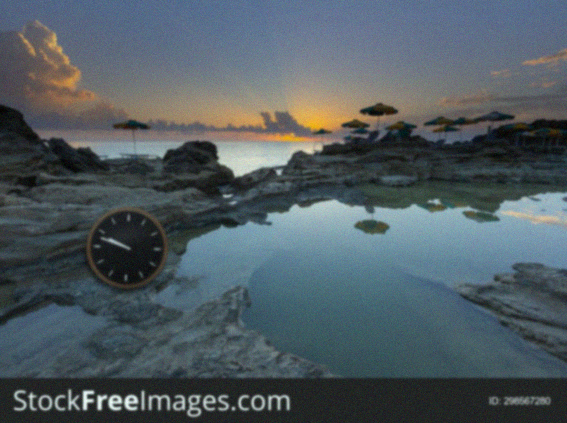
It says 9.48
